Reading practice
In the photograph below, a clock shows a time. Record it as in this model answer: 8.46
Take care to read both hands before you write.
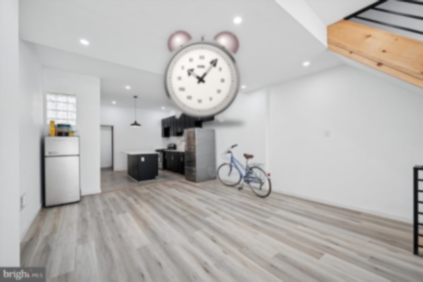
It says 10.06
